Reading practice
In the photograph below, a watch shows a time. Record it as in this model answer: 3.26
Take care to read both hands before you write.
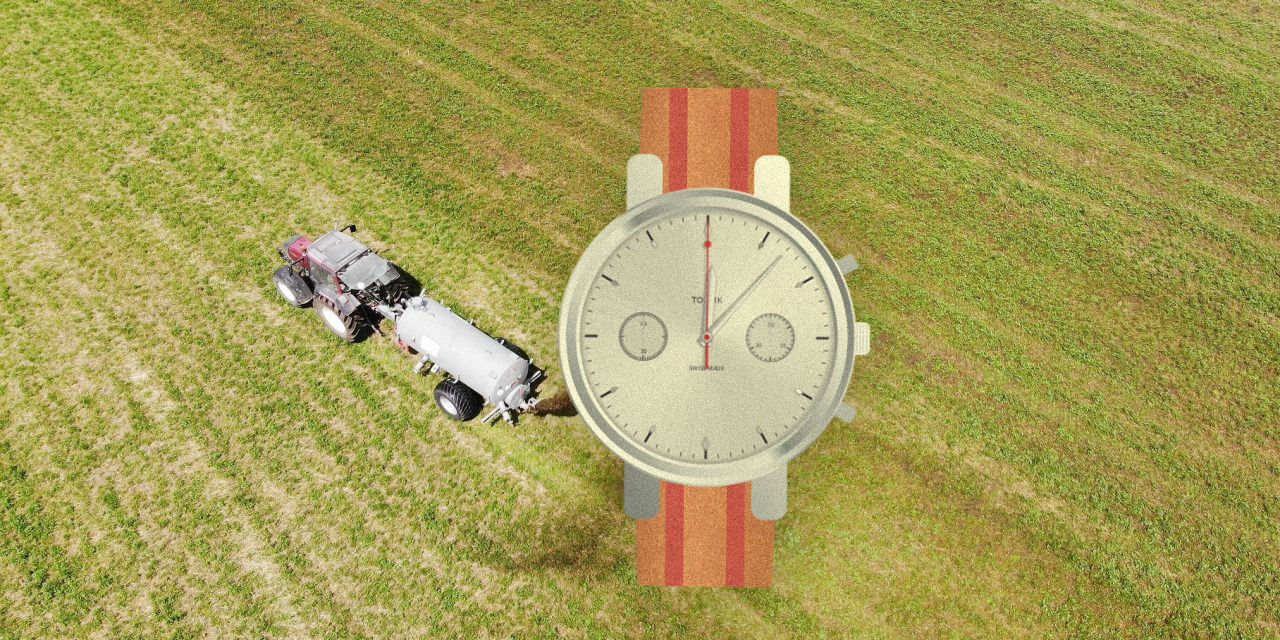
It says 12.07
